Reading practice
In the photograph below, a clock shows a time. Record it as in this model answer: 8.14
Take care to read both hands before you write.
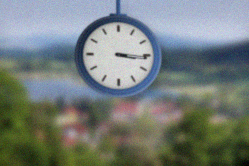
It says 3.16
